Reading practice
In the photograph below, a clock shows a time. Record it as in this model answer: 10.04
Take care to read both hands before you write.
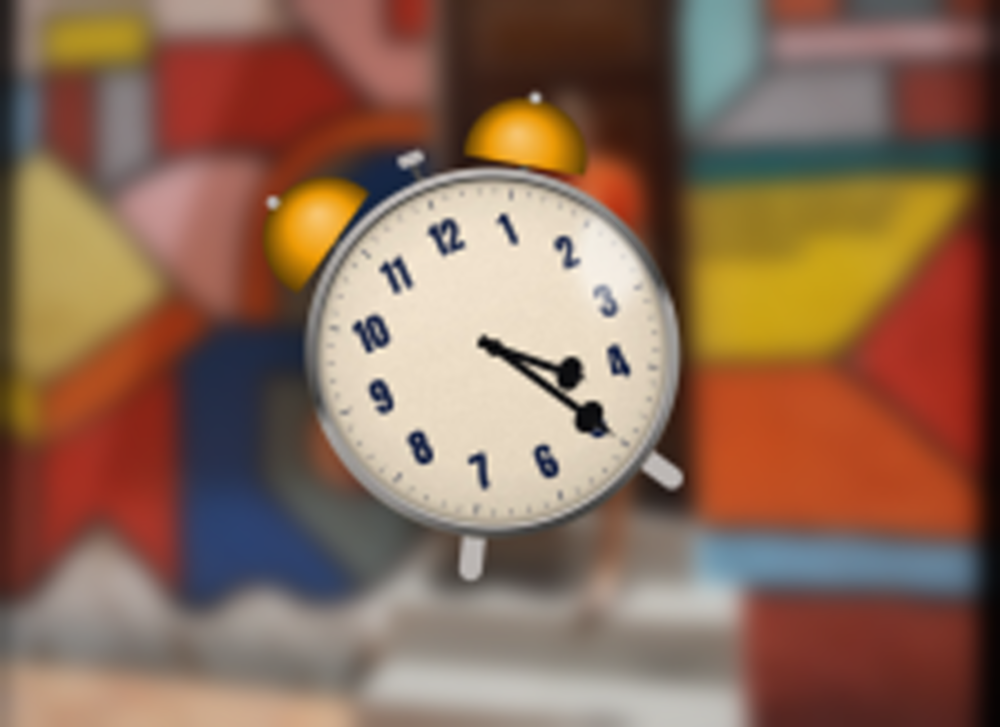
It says 4.25
